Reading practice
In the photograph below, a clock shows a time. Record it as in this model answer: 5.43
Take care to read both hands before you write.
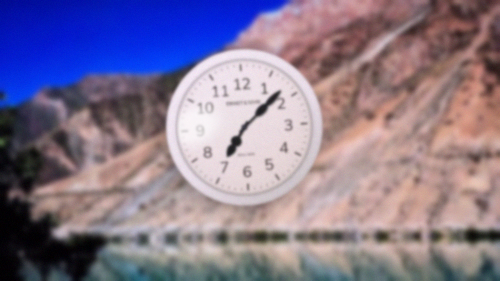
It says 7.08
